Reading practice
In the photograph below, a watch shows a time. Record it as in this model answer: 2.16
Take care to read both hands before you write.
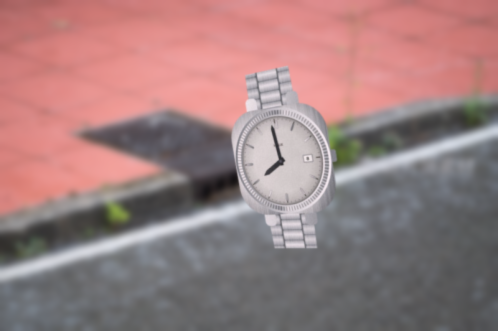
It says 7.59
